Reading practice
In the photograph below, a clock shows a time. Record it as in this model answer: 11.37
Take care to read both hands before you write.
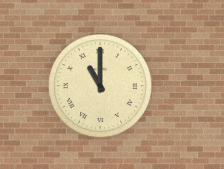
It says 11.00
